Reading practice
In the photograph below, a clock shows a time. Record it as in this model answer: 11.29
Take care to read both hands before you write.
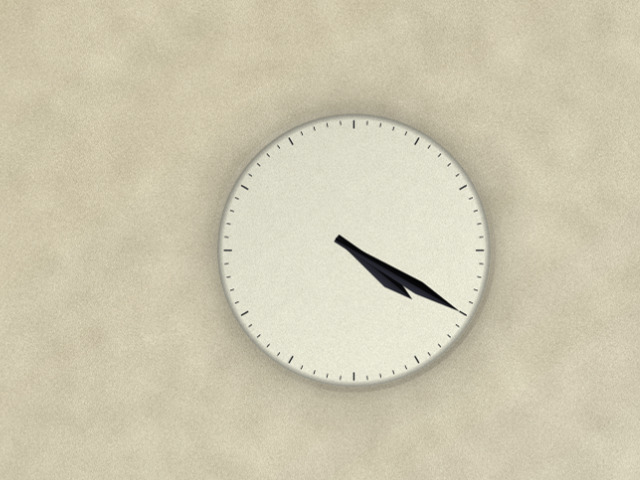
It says 4.20
